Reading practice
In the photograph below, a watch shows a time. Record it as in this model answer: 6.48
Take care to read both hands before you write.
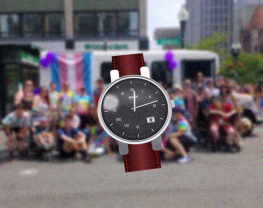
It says 12.13
